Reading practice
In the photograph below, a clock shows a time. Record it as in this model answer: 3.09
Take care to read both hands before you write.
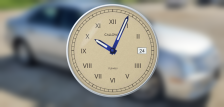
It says 10.04
